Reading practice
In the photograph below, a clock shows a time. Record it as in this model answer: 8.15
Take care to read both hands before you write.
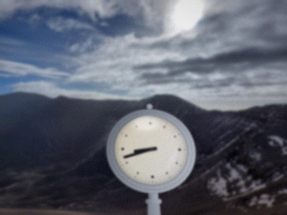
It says 8.42
